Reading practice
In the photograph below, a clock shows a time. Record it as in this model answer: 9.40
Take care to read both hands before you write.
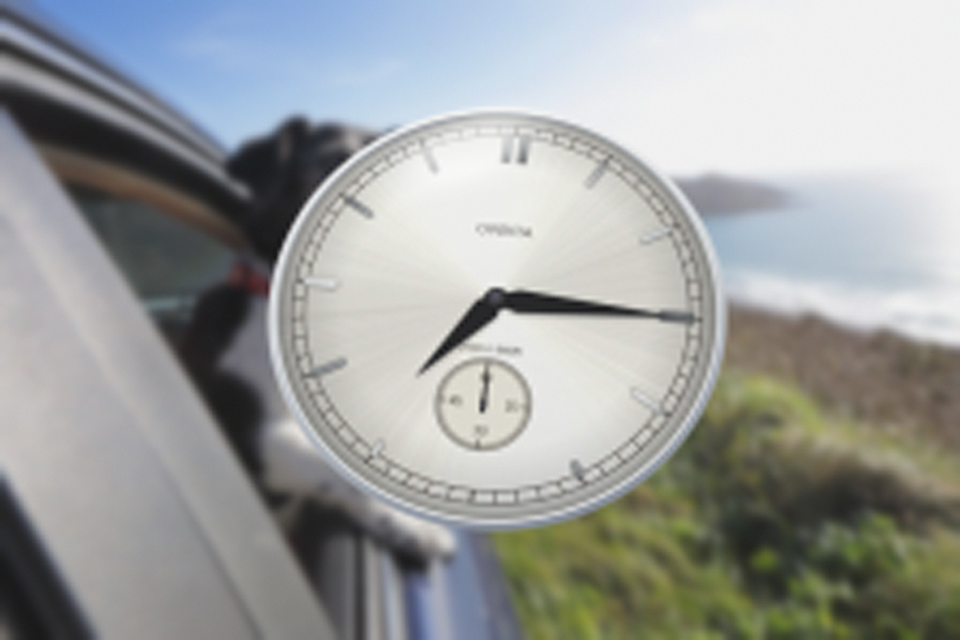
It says 7.15
